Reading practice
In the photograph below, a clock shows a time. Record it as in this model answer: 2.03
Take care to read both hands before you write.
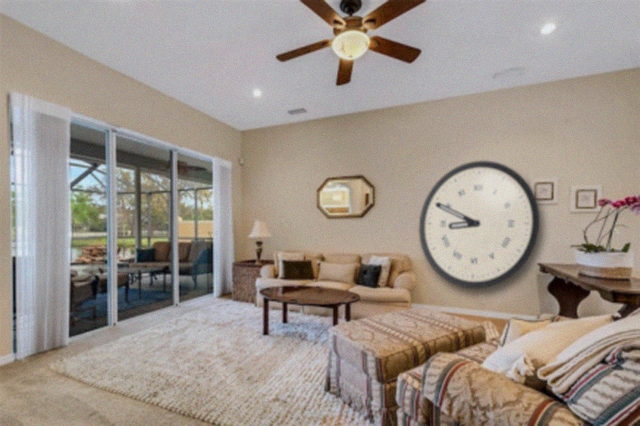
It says 8.49
